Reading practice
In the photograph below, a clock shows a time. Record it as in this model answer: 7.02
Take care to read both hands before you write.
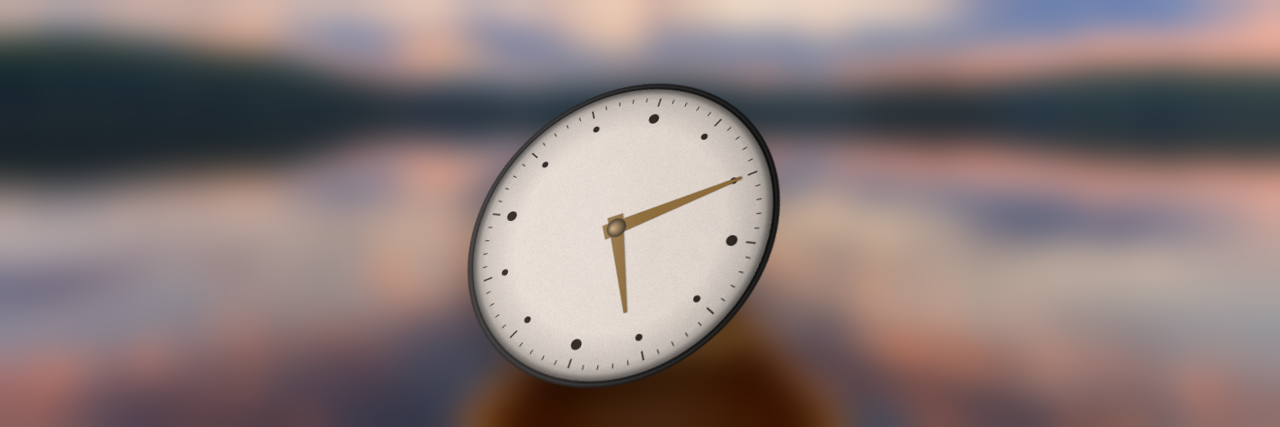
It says 5.10
